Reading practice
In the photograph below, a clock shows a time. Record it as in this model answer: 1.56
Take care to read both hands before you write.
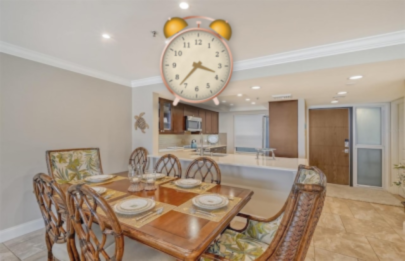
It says 3.37
